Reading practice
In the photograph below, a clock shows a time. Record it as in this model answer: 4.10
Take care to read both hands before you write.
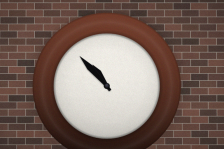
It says 10.53
